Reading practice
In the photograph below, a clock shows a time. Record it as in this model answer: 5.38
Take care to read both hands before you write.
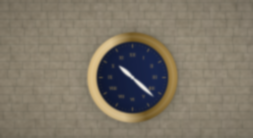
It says 10.22
